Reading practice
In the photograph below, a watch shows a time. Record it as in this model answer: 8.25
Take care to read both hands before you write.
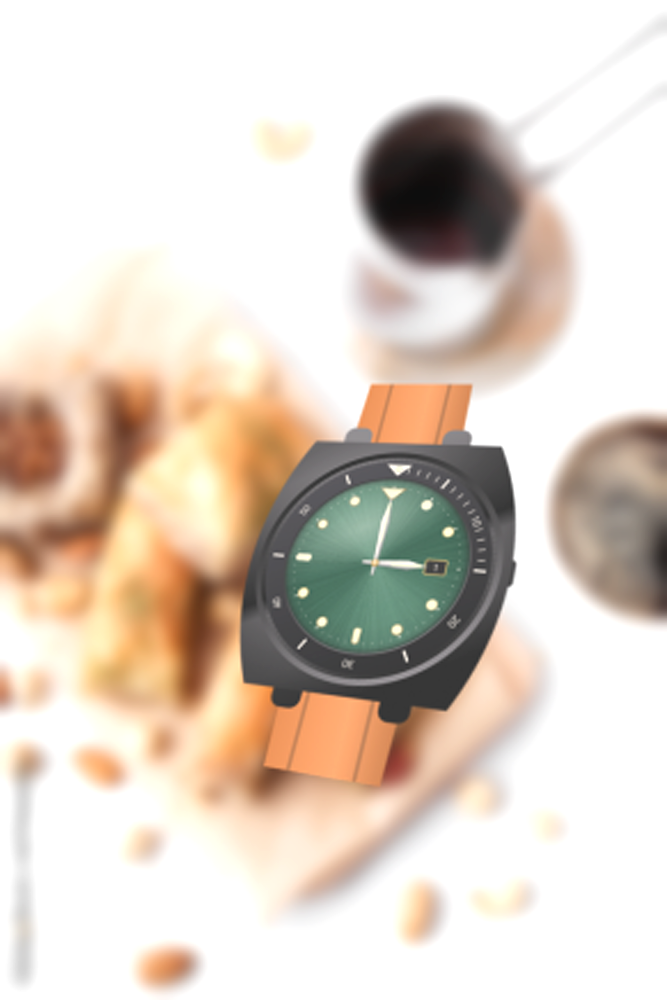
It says 3.00
